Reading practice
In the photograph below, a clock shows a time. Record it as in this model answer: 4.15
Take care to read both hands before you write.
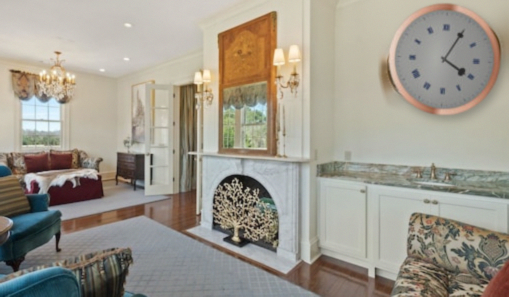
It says 4.05
